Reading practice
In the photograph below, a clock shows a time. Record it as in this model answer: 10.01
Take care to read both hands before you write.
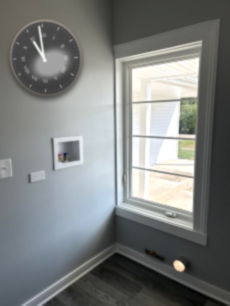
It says 10.59
